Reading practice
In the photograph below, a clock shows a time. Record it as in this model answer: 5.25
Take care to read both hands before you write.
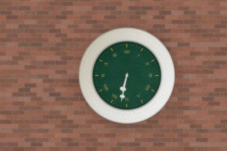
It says 6.32
